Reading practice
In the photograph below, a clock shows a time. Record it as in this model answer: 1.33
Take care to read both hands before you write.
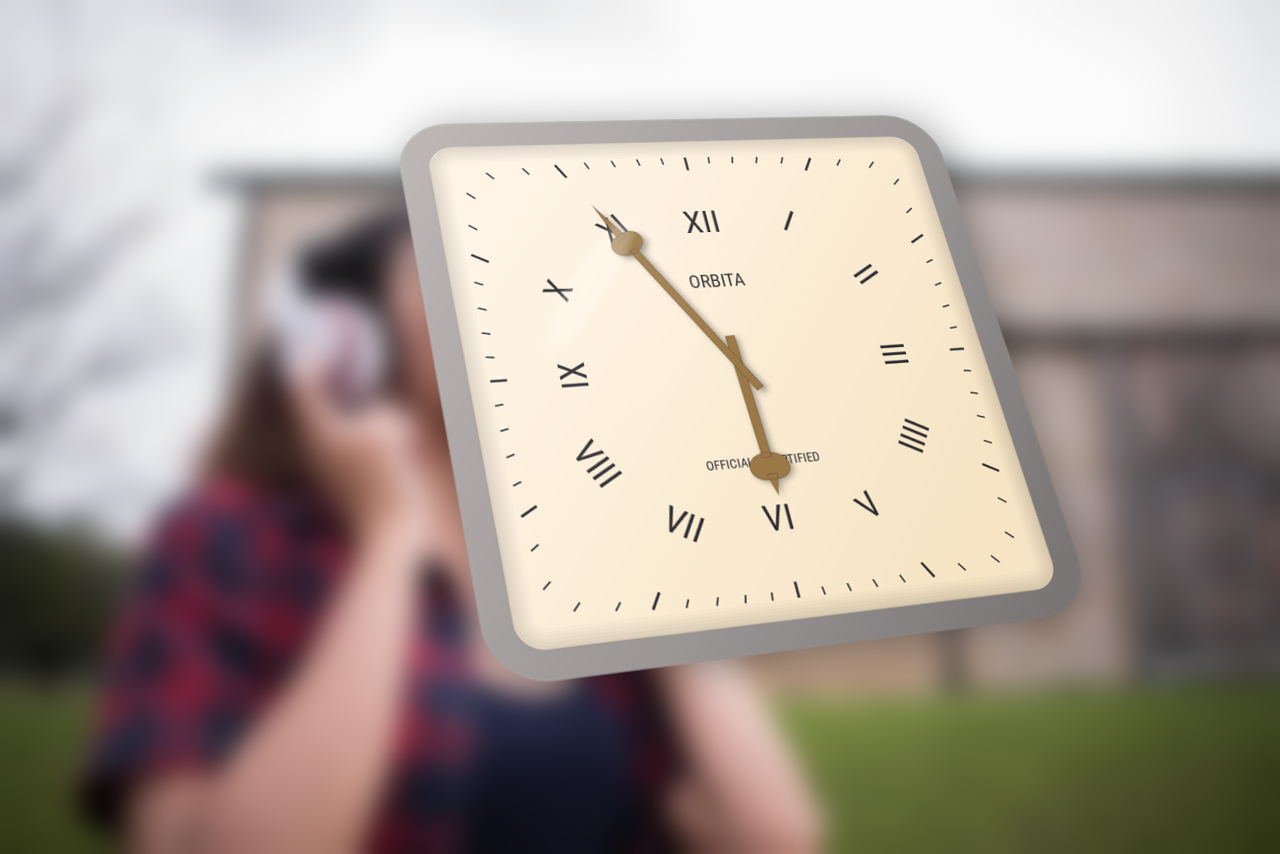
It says 5.55
